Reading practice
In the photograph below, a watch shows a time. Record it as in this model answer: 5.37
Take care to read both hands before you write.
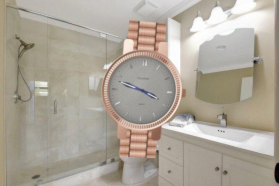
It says 3.48
